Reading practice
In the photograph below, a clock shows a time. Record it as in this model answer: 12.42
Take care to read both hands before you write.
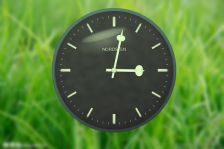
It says 3.02
